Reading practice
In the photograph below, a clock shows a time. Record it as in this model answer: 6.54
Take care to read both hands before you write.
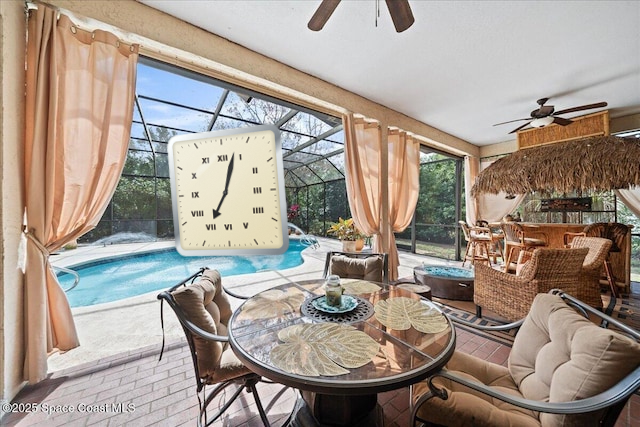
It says 7.03
